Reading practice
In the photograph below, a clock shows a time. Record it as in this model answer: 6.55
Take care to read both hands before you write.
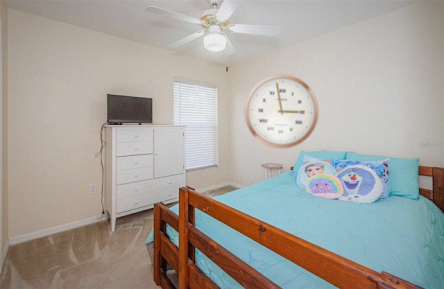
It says 2.58
